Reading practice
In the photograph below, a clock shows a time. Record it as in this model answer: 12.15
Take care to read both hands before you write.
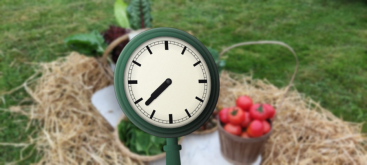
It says 7.38
